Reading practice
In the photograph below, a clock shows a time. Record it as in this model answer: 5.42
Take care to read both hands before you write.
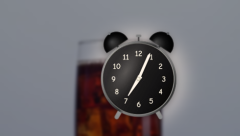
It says 7.04
